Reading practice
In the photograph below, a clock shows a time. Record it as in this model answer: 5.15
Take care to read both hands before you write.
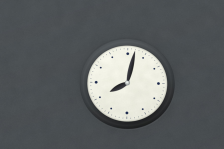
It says 8.02
